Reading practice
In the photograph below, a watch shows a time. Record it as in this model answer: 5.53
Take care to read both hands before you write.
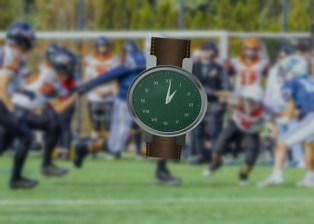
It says 1.01
